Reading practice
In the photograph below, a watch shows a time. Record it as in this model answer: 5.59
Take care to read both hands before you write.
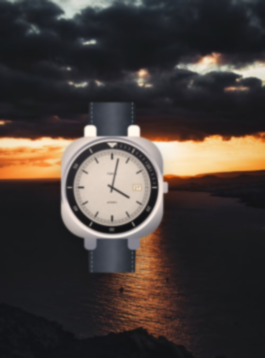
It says 4.02
